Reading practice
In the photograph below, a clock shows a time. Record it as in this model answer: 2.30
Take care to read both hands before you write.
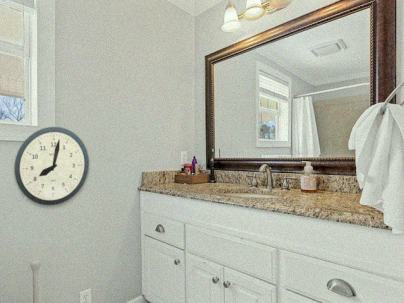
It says 8.02
